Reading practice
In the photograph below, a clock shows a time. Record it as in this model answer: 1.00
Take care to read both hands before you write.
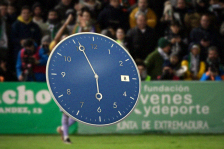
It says 5.56
